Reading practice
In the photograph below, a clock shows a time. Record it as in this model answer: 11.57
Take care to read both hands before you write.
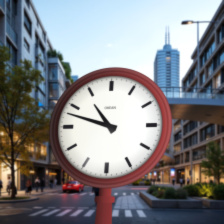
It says 10.48
